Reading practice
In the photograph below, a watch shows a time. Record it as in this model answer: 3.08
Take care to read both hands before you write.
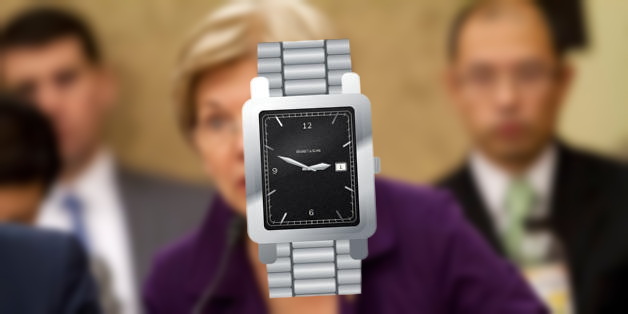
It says 2.49
